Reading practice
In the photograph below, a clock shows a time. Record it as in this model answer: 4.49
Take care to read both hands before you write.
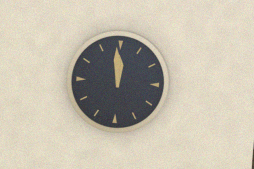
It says 11.59
